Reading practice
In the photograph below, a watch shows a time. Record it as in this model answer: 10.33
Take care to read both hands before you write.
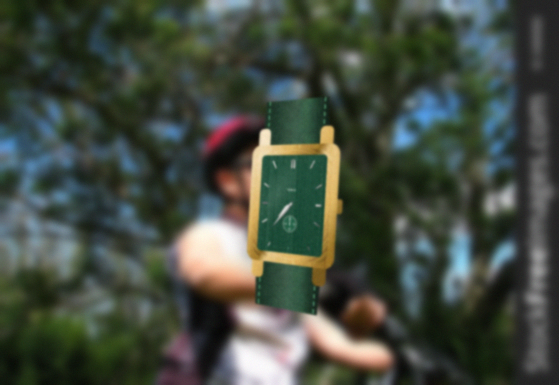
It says 7.37
